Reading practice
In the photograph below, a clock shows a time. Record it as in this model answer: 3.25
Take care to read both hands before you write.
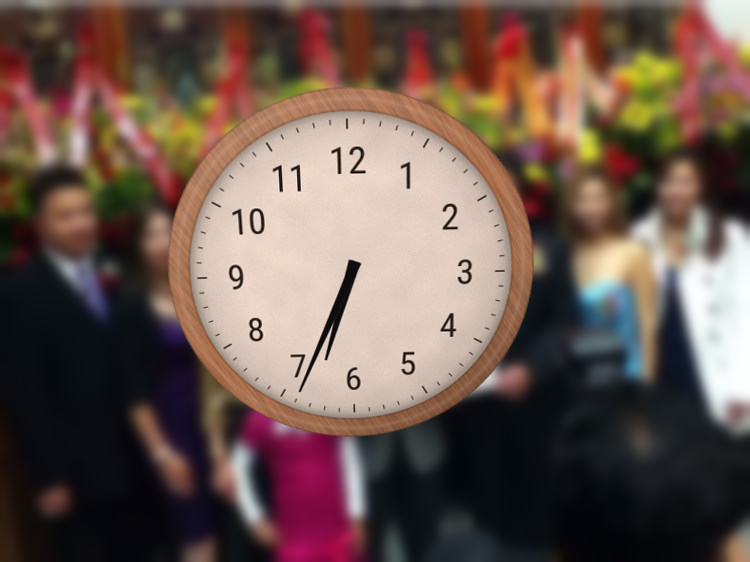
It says 6.34
